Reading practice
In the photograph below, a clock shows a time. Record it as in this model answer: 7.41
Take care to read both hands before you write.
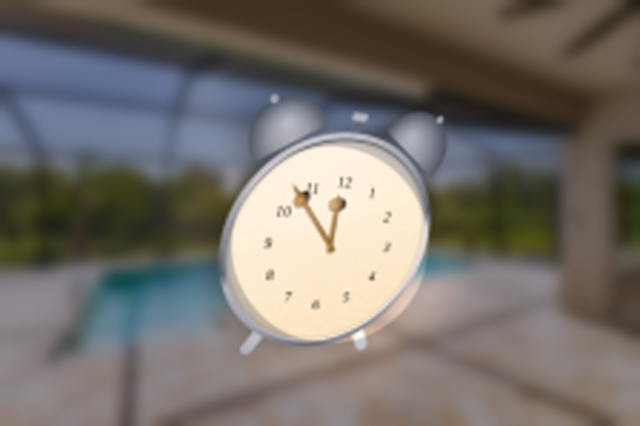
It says 11.53
